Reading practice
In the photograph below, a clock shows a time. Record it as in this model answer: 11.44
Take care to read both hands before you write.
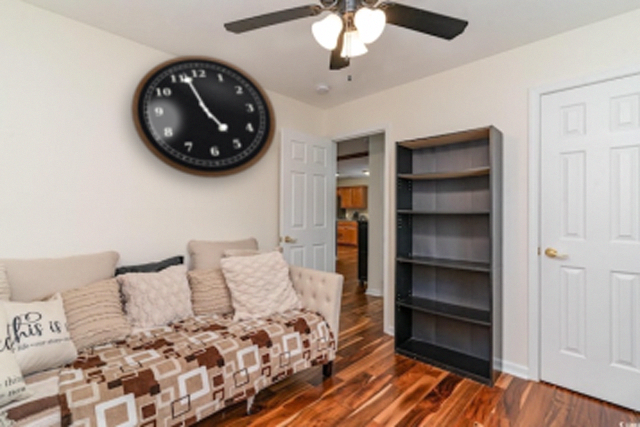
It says 4.57
